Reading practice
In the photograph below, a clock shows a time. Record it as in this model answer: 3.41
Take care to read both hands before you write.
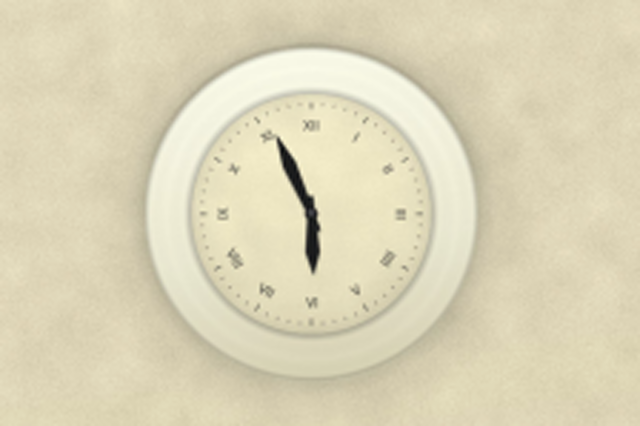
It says 5.56
